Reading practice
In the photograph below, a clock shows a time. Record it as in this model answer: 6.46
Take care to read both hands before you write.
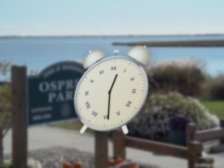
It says 12.29
